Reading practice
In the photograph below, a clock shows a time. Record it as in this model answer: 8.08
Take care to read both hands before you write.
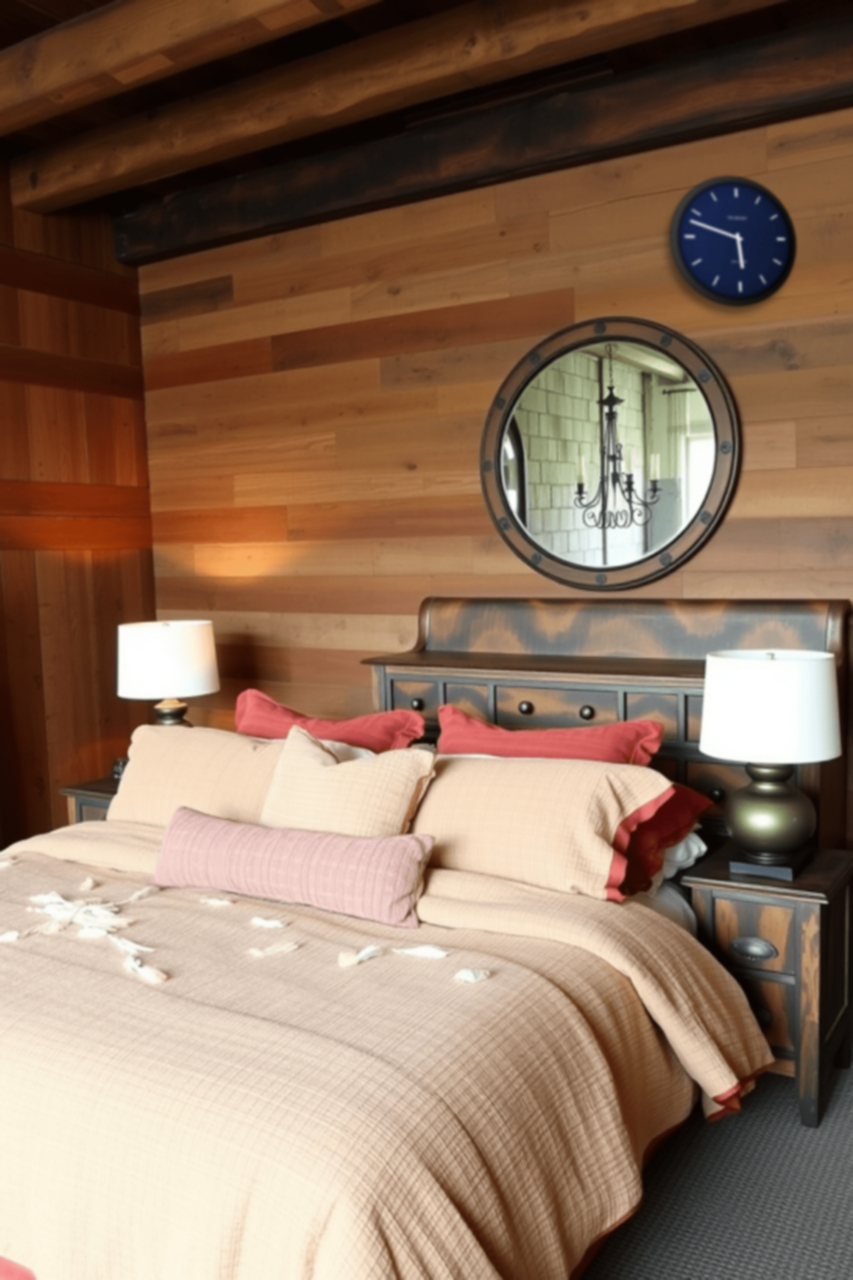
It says 5.48
